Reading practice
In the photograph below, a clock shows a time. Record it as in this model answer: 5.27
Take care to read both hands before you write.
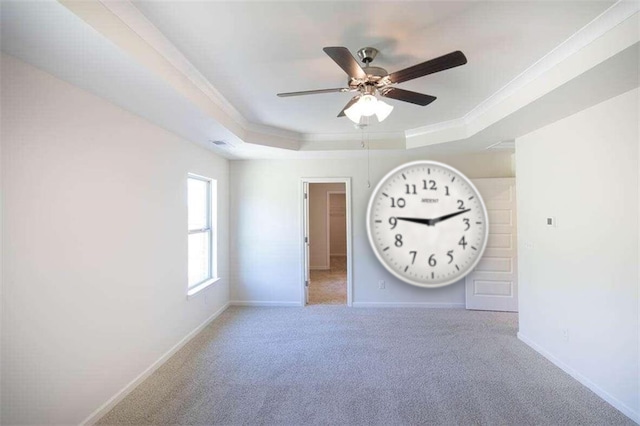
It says 9.12
